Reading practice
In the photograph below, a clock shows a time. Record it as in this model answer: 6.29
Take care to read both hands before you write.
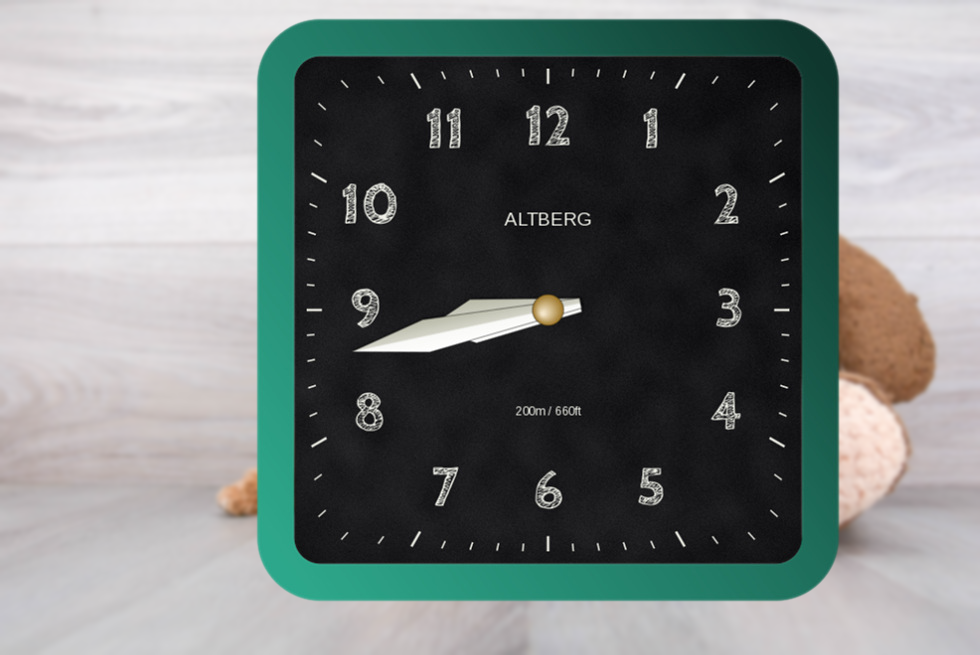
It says 8.43
